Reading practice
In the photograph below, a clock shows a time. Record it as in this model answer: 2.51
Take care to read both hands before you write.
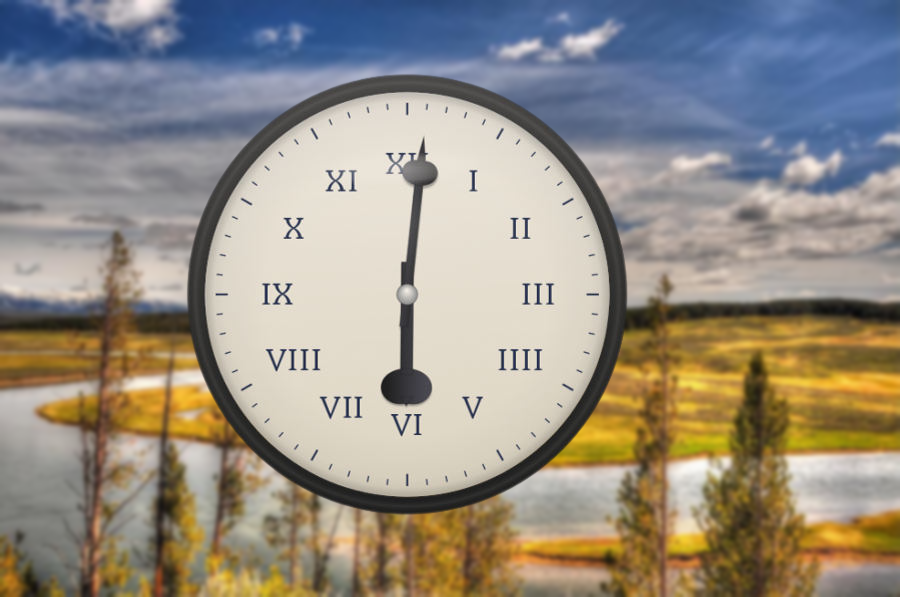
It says 6.01
